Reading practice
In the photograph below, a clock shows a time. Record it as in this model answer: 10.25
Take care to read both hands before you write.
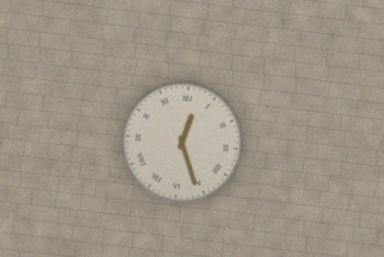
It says 12.26
